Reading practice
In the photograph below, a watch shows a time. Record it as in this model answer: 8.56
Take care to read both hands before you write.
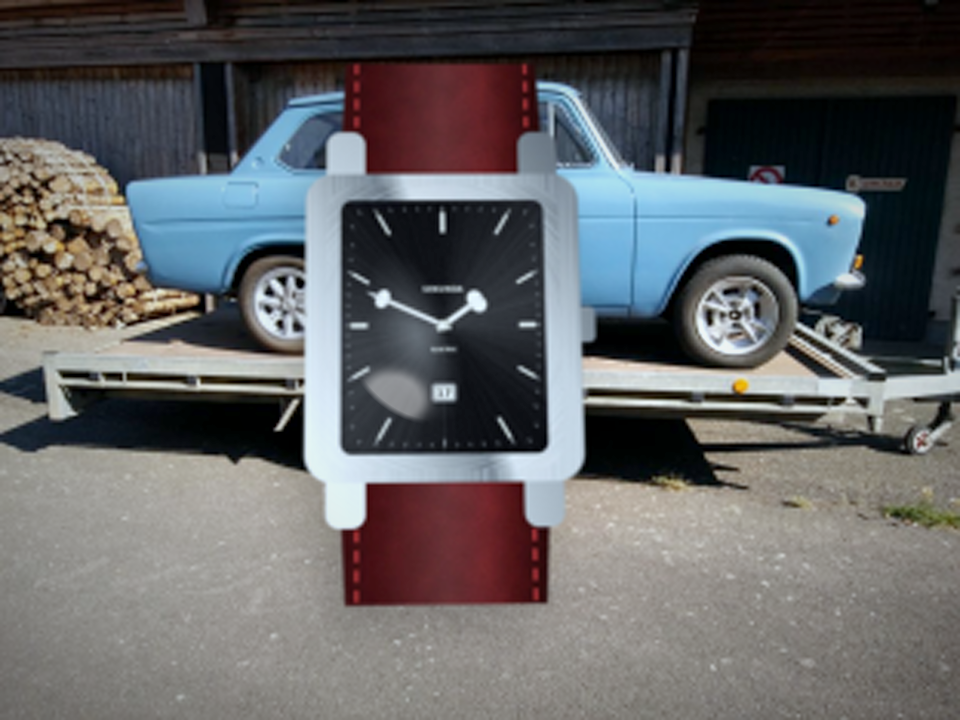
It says 1.49
